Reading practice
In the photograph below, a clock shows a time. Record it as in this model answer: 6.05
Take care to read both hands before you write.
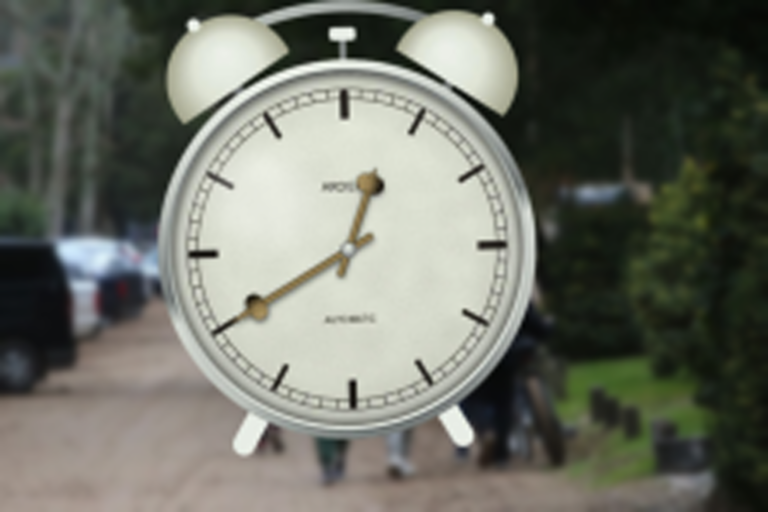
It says 12.40
